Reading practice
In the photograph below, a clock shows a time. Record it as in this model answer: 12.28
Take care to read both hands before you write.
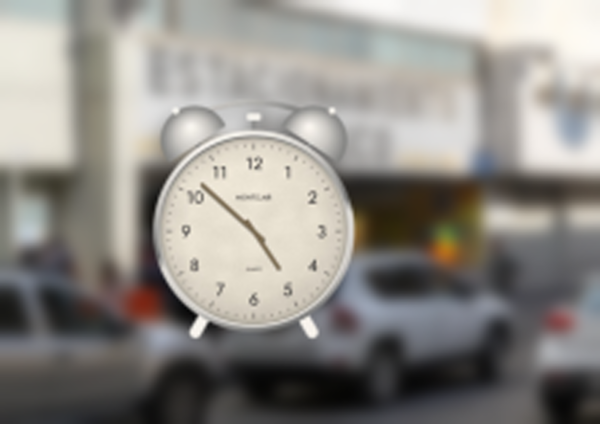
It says 4.52
